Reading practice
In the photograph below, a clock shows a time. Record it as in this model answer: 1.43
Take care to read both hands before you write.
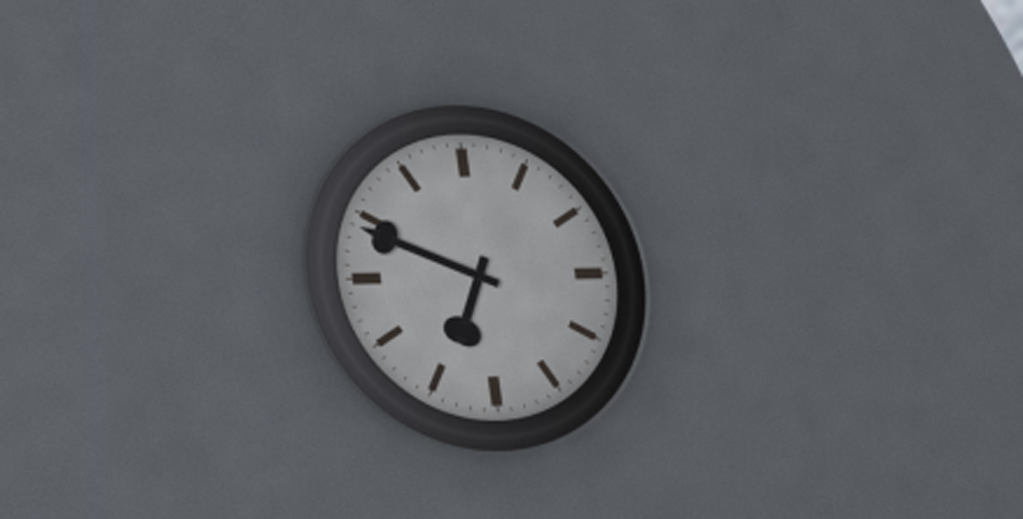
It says 6.49
